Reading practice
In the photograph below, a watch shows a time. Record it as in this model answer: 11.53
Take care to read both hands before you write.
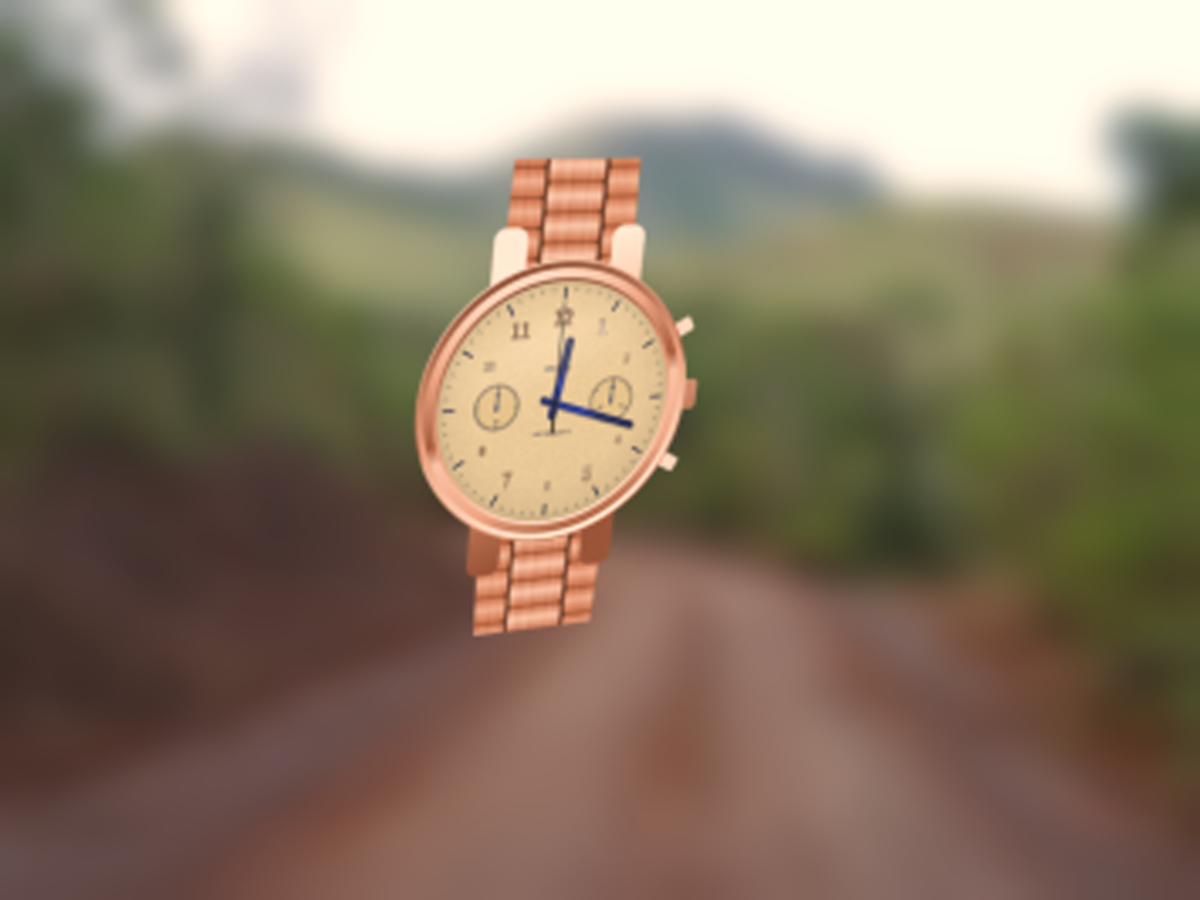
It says 12.18
